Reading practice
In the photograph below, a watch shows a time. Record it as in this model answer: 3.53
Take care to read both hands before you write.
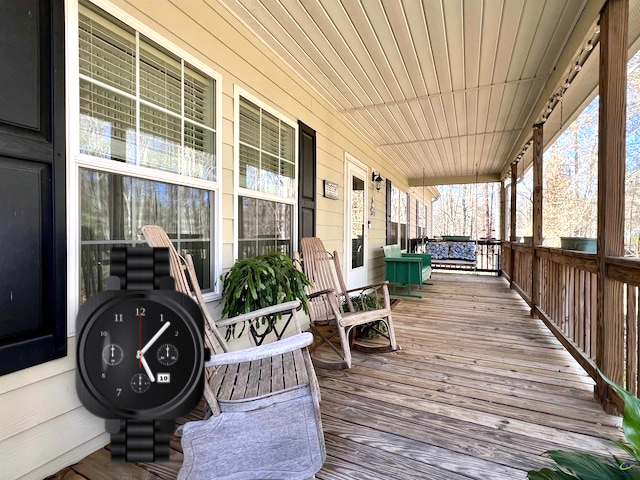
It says 5.07
